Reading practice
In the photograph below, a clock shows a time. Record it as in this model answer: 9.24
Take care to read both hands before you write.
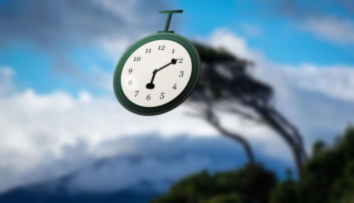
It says 6.09
